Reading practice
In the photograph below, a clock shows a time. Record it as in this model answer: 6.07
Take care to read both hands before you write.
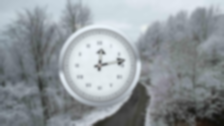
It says 12.13
